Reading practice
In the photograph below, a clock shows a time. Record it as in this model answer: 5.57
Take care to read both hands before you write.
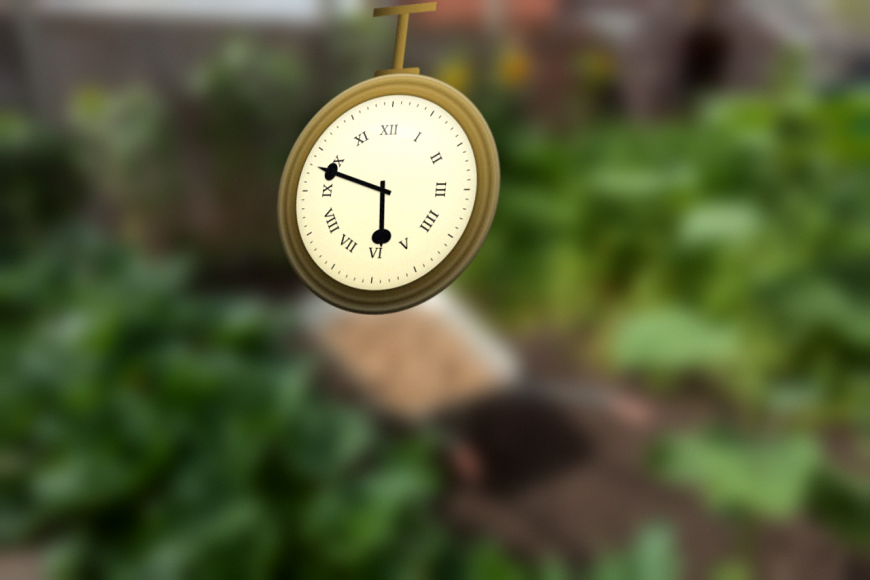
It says 5.48
